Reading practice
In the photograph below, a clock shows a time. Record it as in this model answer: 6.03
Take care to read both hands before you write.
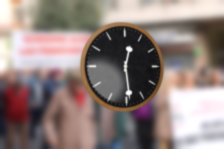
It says 12.29
